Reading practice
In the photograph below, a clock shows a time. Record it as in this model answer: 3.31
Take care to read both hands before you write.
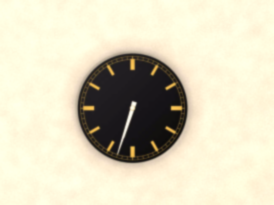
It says 6.33
